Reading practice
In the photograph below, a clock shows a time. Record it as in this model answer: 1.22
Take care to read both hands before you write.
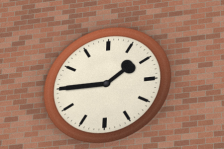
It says 1.45
